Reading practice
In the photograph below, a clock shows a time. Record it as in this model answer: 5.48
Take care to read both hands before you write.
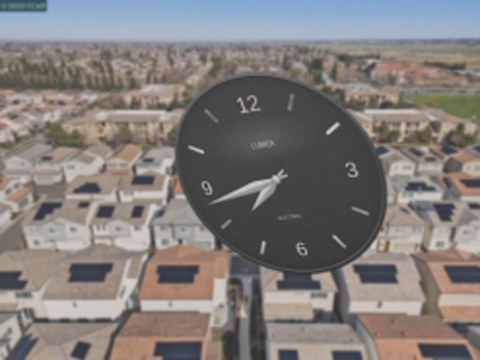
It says 7.43
